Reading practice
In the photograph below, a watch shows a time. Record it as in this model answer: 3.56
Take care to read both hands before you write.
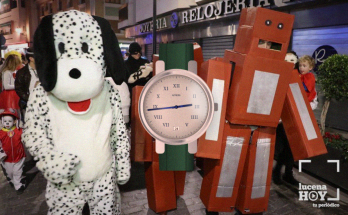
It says 2.44
